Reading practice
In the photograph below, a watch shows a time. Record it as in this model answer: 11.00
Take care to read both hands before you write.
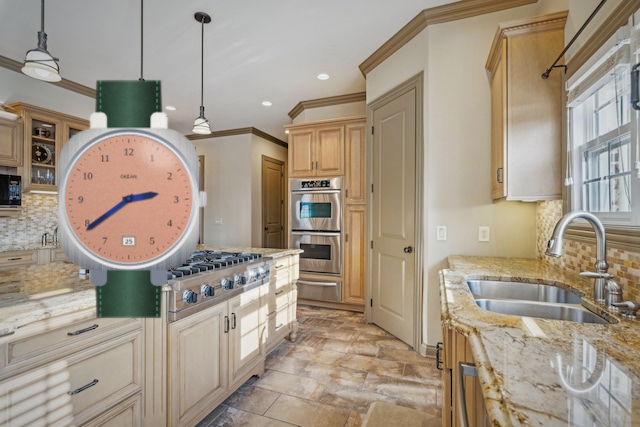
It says 2.39
